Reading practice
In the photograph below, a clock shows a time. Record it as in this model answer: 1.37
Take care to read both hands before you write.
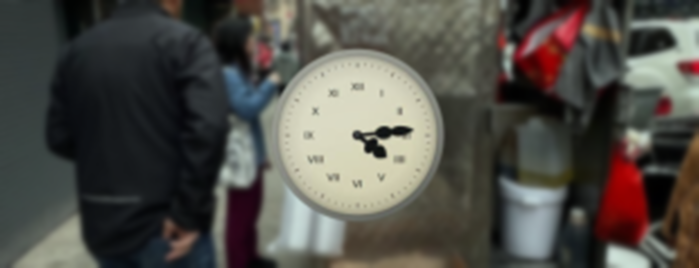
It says 4.14
